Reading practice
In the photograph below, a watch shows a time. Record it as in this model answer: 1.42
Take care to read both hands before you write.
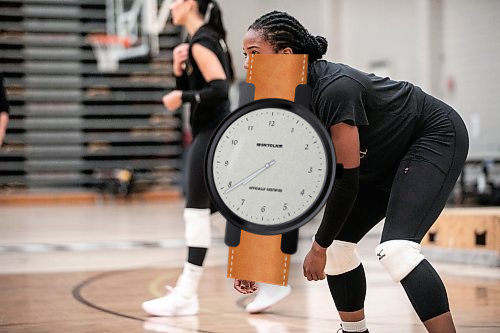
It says 7.39
